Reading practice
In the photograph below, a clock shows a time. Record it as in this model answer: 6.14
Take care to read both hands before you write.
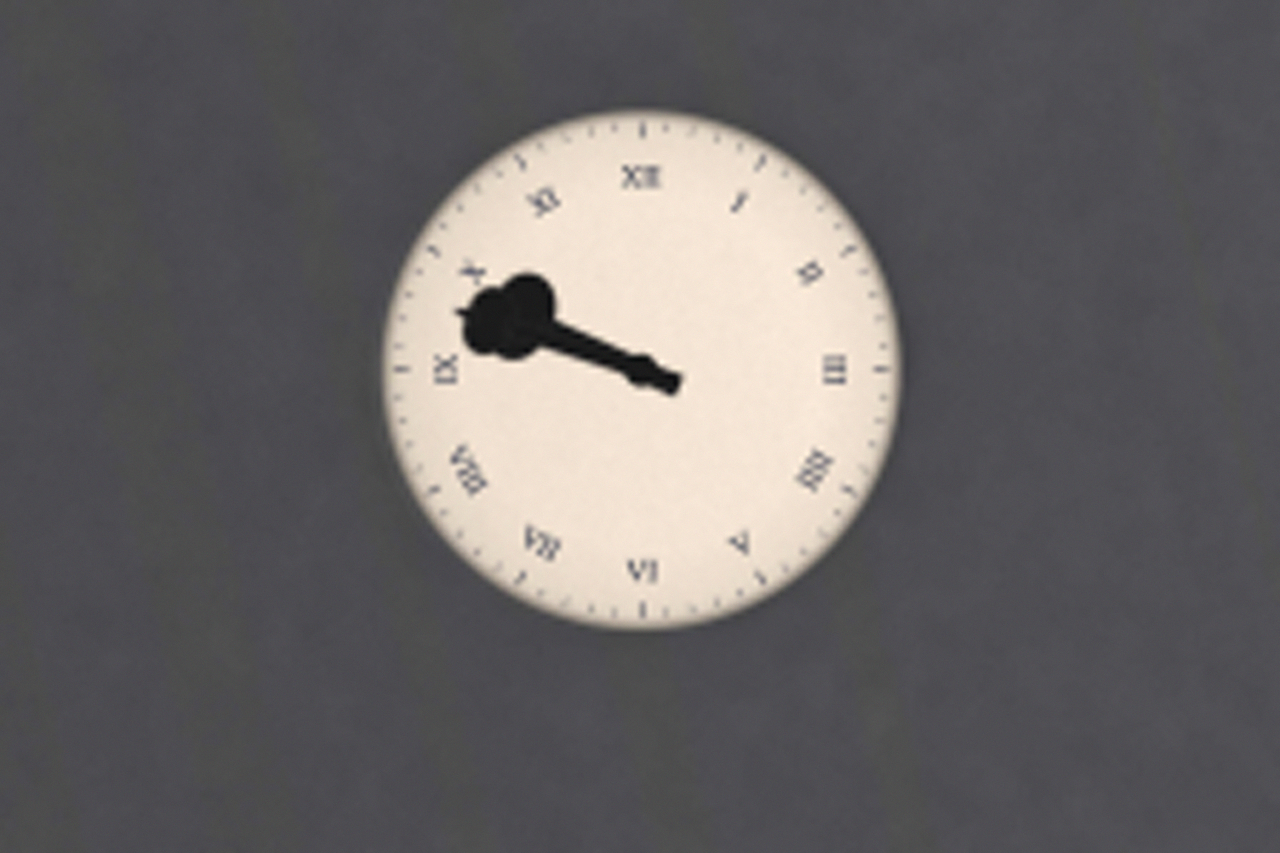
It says 9.48
